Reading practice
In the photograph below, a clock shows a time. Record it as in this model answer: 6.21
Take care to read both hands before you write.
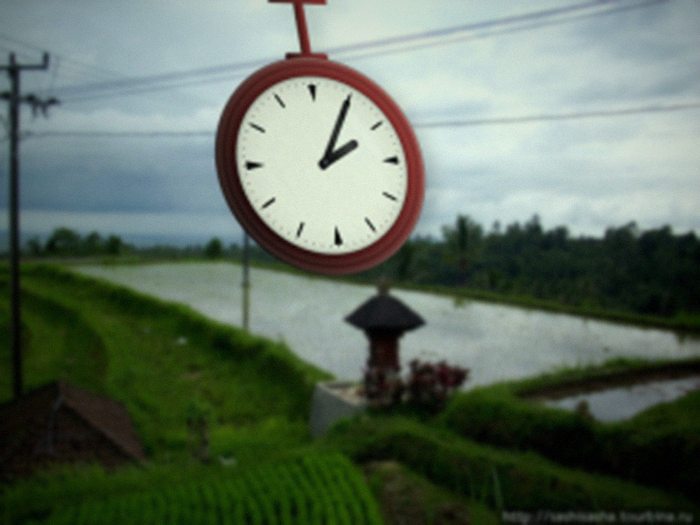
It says 2.05
